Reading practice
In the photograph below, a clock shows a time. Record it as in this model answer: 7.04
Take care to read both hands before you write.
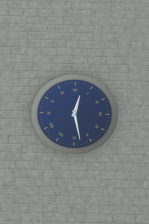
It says 12.28
